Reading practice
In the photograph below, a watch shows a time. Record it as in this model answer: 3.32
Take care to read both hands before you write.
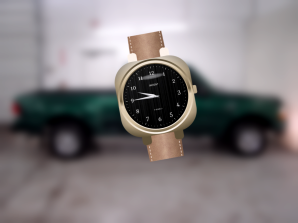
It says 9.45
